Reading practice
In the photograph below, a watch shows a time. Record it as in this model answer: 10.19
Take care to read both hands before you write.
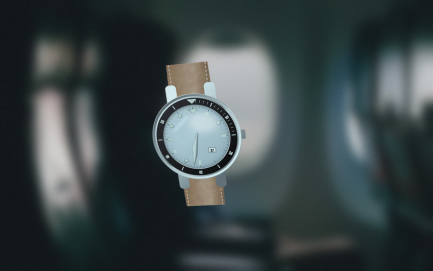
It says 6.32
